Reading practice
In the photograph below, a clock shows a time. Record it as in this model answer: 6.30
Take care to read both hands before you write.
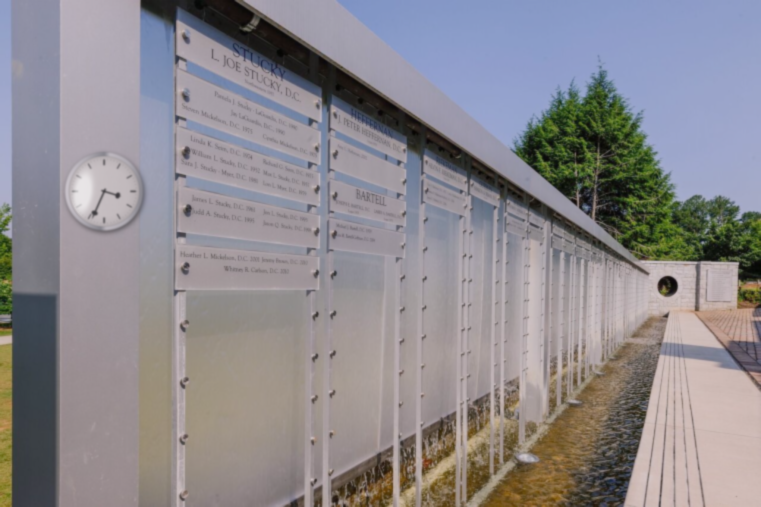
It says 3.34
